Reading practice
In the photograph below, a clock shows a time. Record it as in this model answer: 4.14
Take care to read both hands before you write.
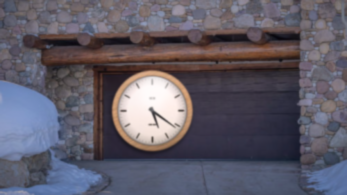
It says 5.21
